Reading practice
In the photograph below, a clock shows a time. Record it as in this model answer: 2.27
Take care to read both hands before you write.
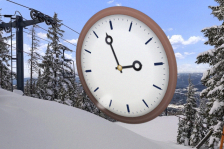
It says 2.58
